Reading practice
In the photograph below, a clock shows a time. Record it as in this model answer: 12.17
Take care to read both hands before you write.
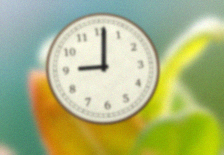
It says 9.01
